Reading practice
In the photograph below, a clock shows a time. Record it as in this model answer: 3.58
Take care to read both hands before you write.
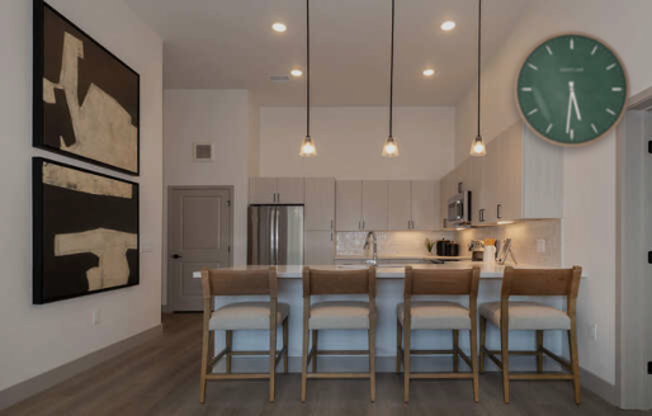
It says 5.31
